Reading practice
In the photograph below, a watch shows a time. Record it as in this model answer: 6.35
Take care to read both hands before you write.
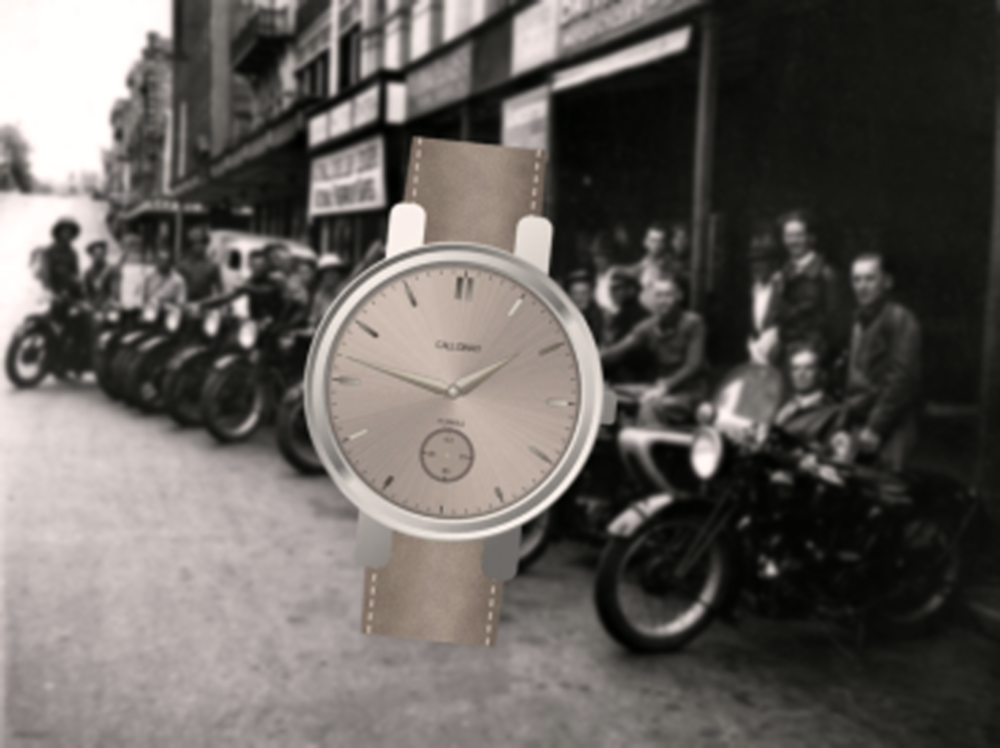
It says 1.47
